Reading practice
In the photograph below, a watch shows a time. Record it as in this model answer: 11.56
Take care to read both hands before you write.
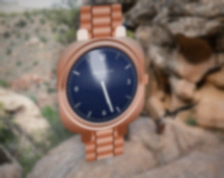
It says 5.27
